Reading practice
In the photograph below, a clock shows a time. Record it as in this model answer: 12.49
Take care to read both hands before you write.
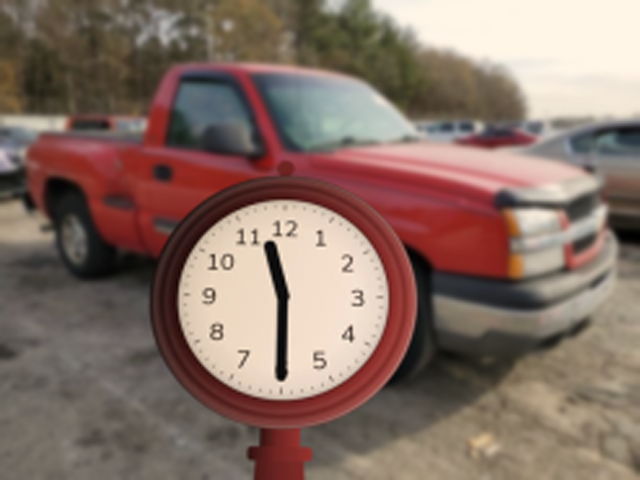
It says 11.30
